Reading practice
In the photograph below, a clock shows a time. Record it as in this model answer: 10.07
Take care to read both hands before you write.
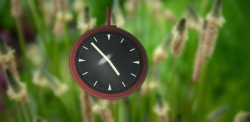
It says 4.53
